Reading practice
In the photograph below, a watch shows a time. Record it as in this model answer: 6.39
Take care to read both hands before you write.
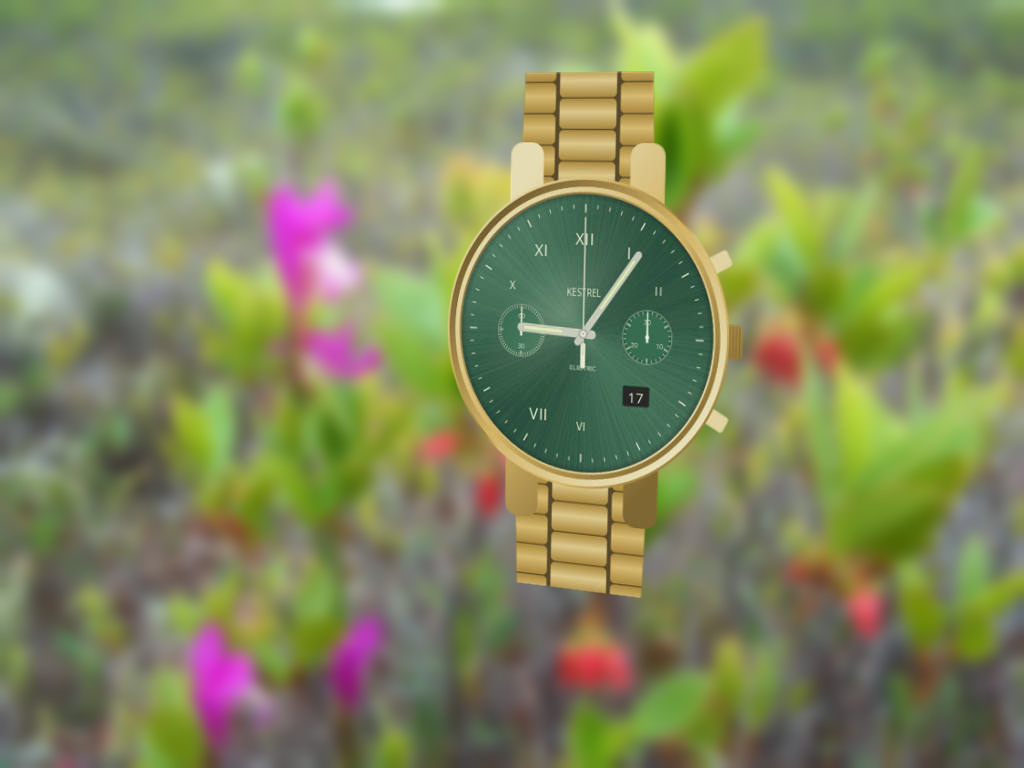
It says 9.06
